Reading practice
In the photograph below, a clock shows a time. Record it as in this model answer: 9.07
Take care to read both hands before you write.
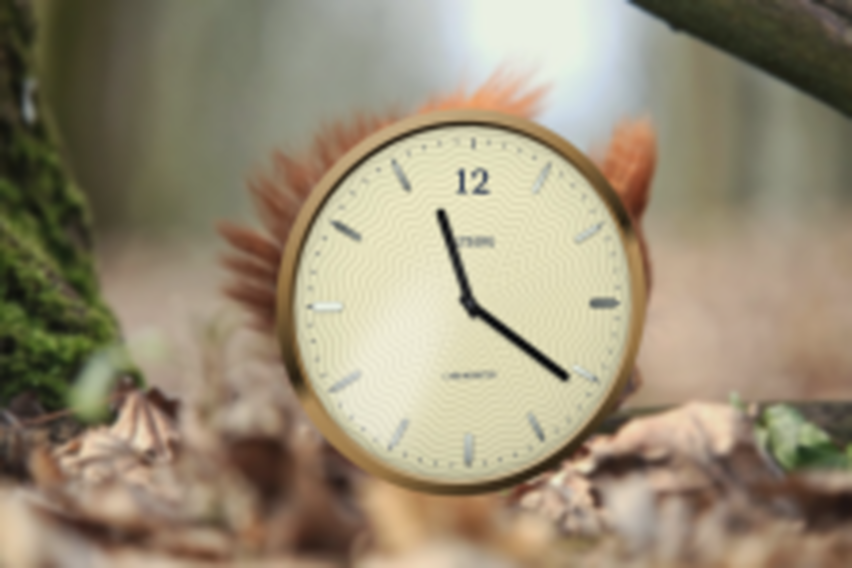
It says 11.21
